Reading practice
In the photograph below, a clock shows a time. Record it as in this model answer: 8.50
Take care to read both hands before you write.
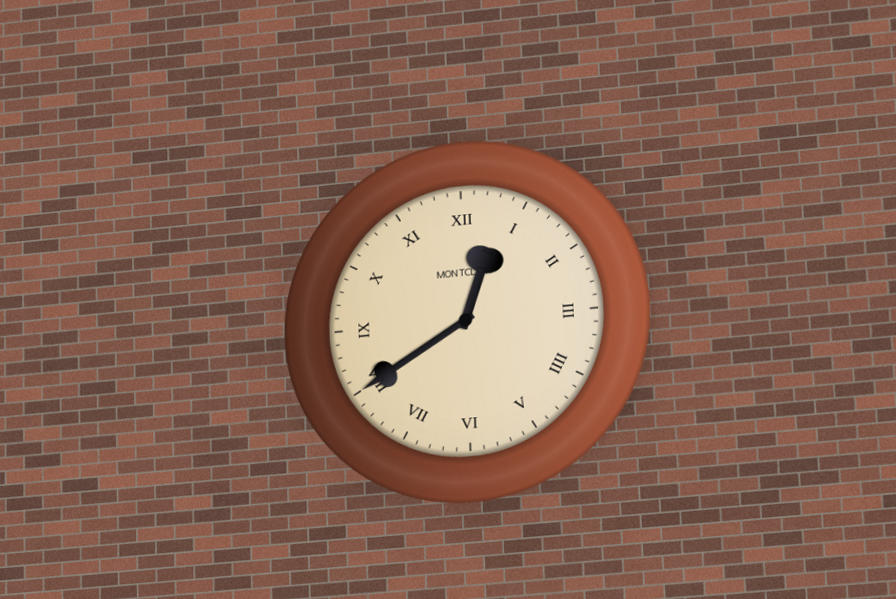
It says 12.40
